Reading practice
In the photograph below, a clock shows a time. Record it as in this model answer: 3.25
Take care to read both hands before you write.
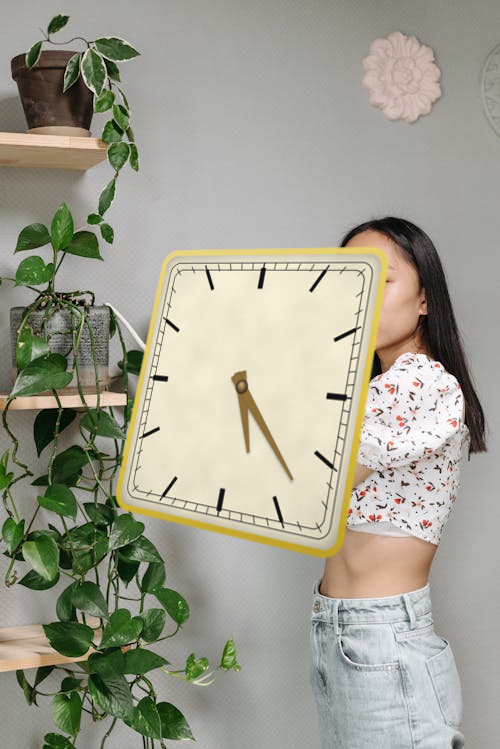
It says 5.23
